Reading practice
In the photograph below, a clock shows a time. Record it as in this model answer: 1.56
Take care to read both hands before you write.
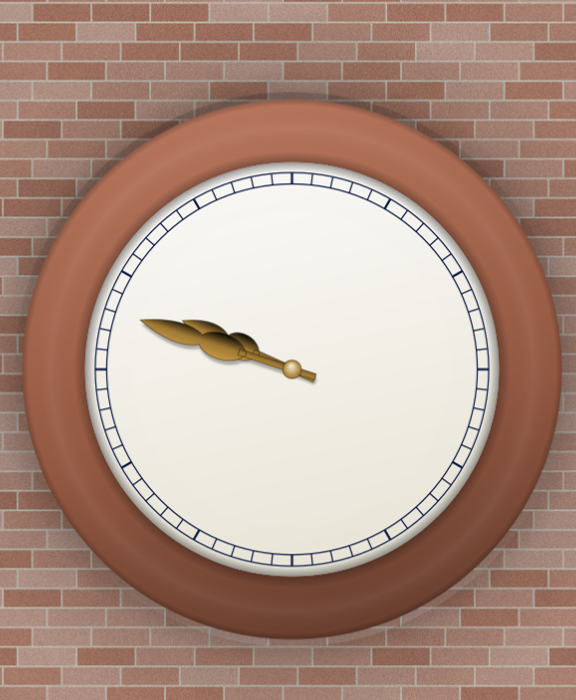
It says 9.48
